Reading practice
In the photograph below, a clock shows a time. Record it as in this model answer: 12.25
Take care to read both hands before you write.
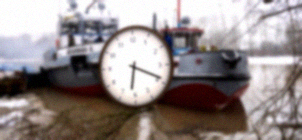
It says 6.19
